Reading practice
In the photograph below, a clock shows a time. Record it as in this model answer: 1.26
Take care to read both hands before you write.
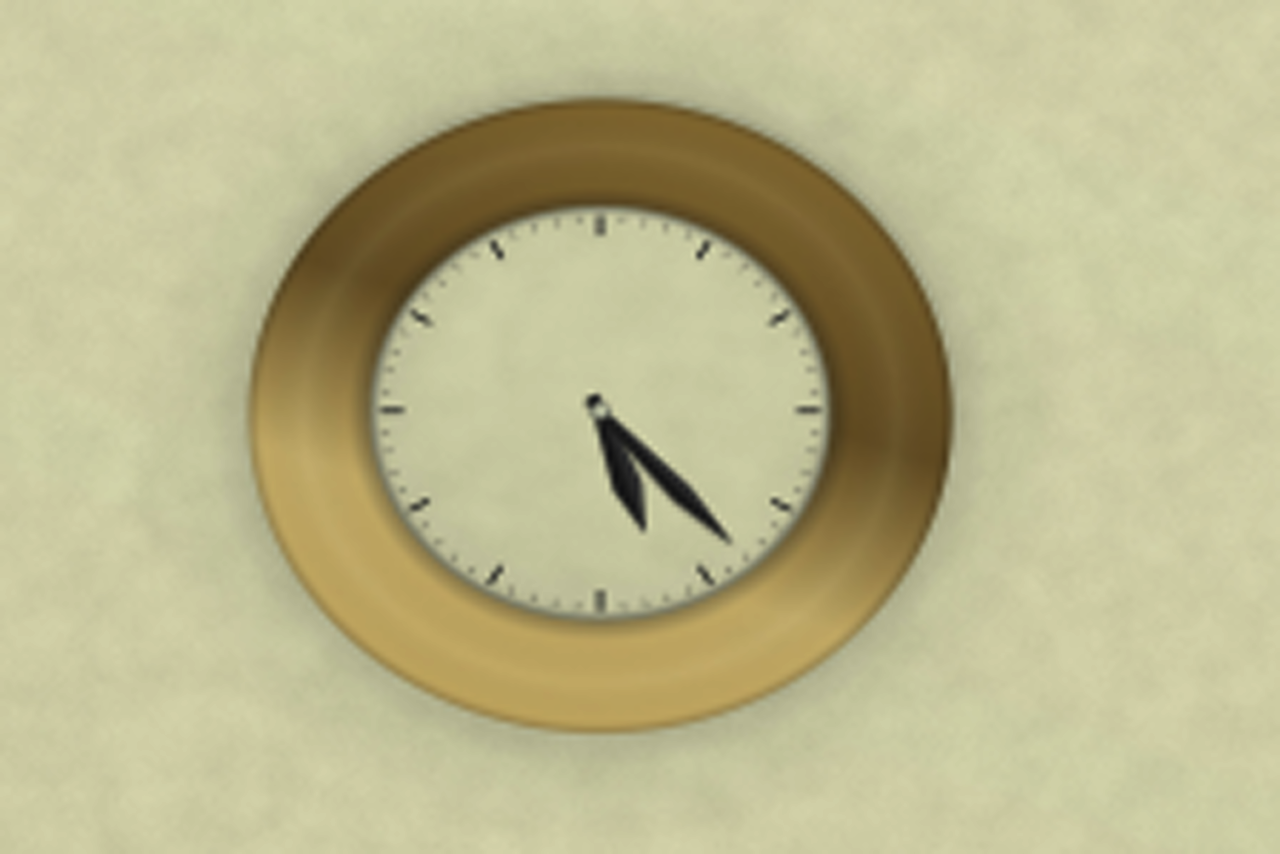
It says 5.23
